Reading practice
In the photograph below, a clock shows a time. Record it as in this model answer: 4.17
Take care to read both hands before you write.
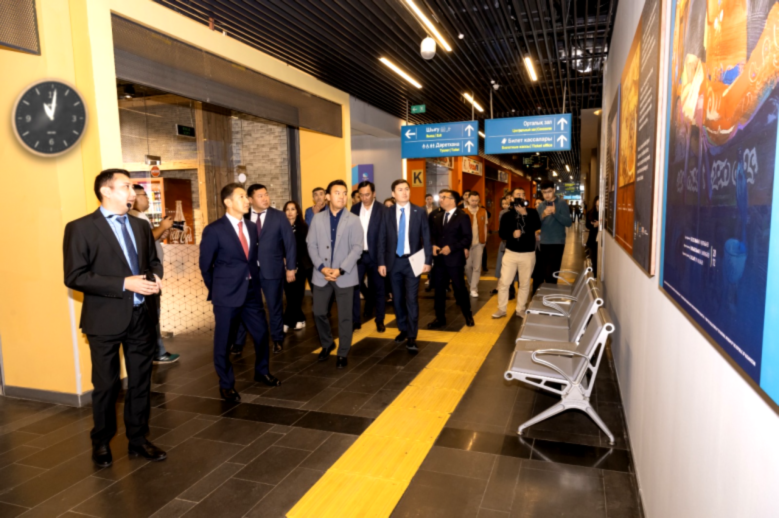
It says 11.01
